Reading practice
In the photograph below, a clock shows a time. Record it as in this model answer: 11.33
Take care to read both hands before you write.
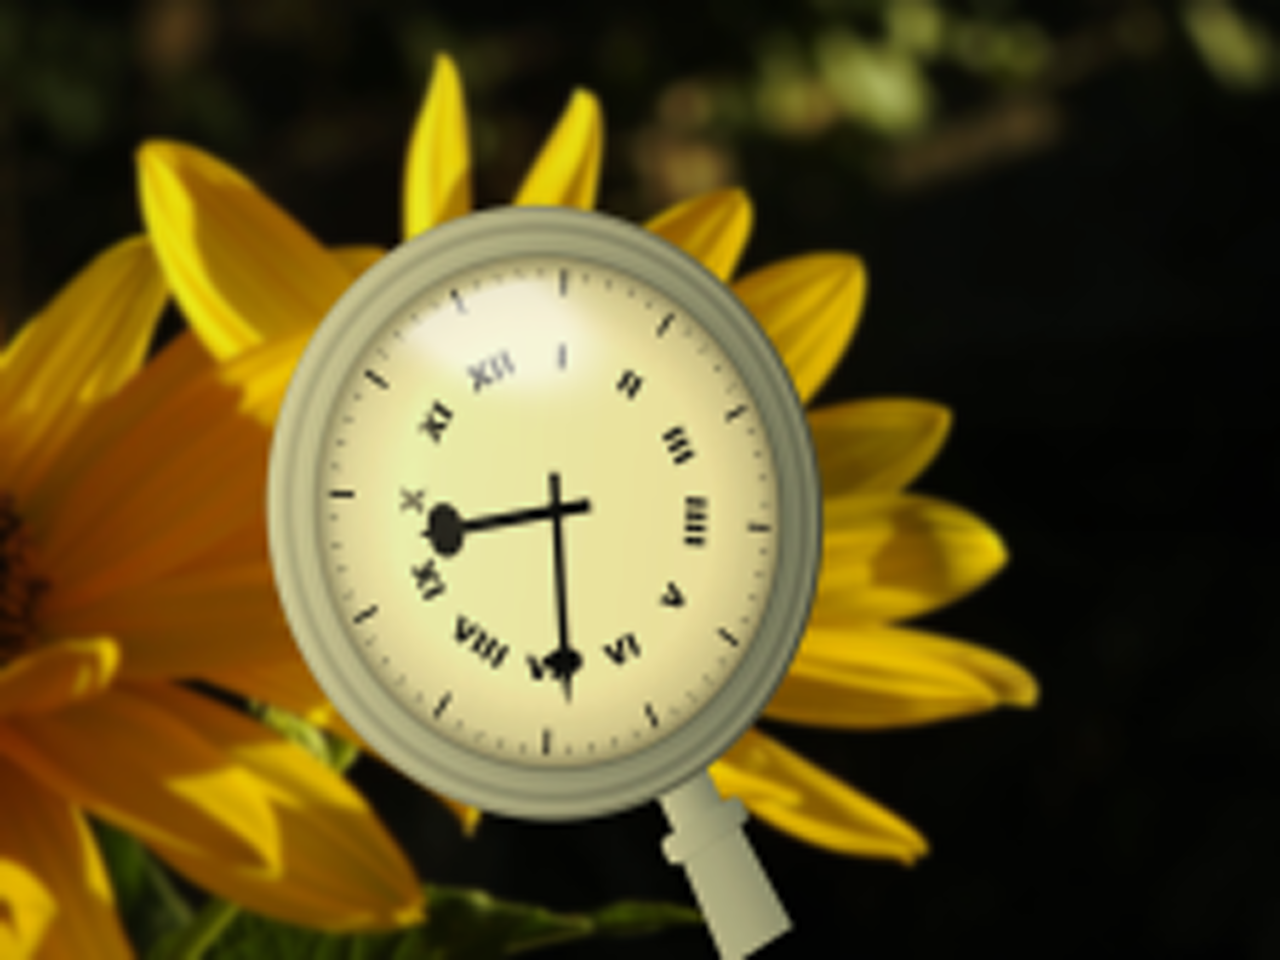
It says 9.34
